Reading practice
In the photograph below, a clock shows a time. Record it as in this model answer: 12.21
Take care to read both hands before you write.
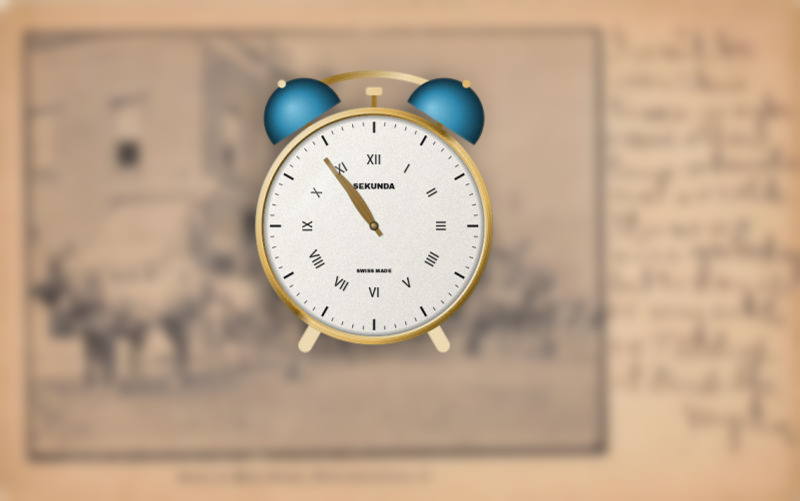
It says 10.54
